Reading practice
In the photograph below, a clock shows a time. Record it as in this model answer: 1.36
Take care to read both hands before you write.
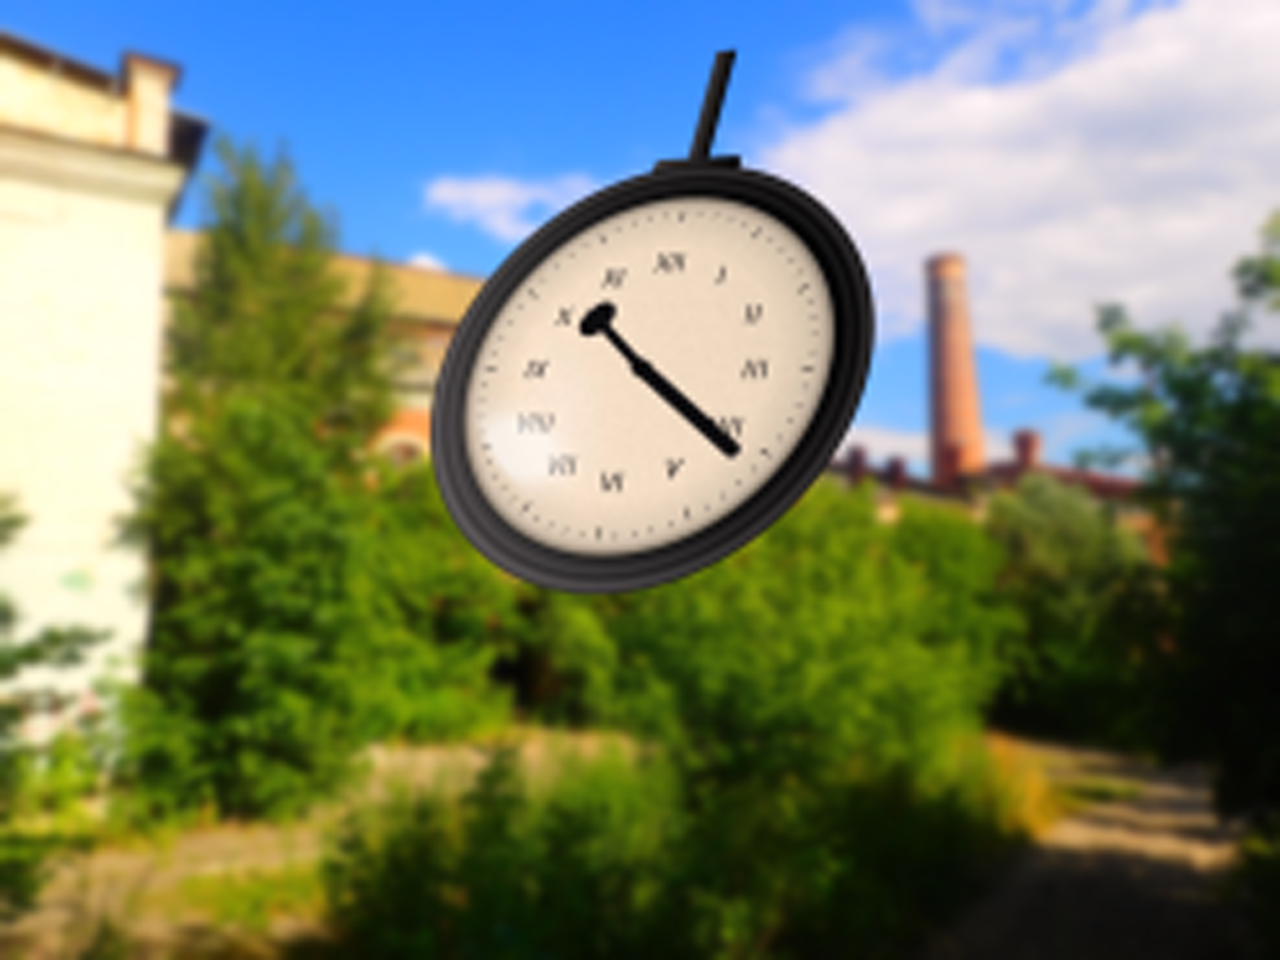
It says 10.21
